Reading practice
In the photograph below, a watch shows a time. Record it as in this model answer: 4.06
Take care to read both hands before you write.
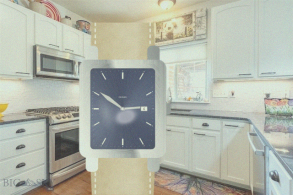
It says 2.51
